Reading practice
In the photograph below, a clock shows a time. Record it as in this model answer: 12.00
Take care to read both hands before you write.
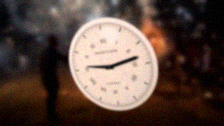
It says 9.13
